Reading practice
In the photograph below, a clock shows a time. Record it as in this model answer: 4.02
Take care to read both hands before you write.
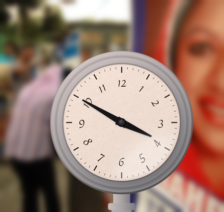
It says 3.50
